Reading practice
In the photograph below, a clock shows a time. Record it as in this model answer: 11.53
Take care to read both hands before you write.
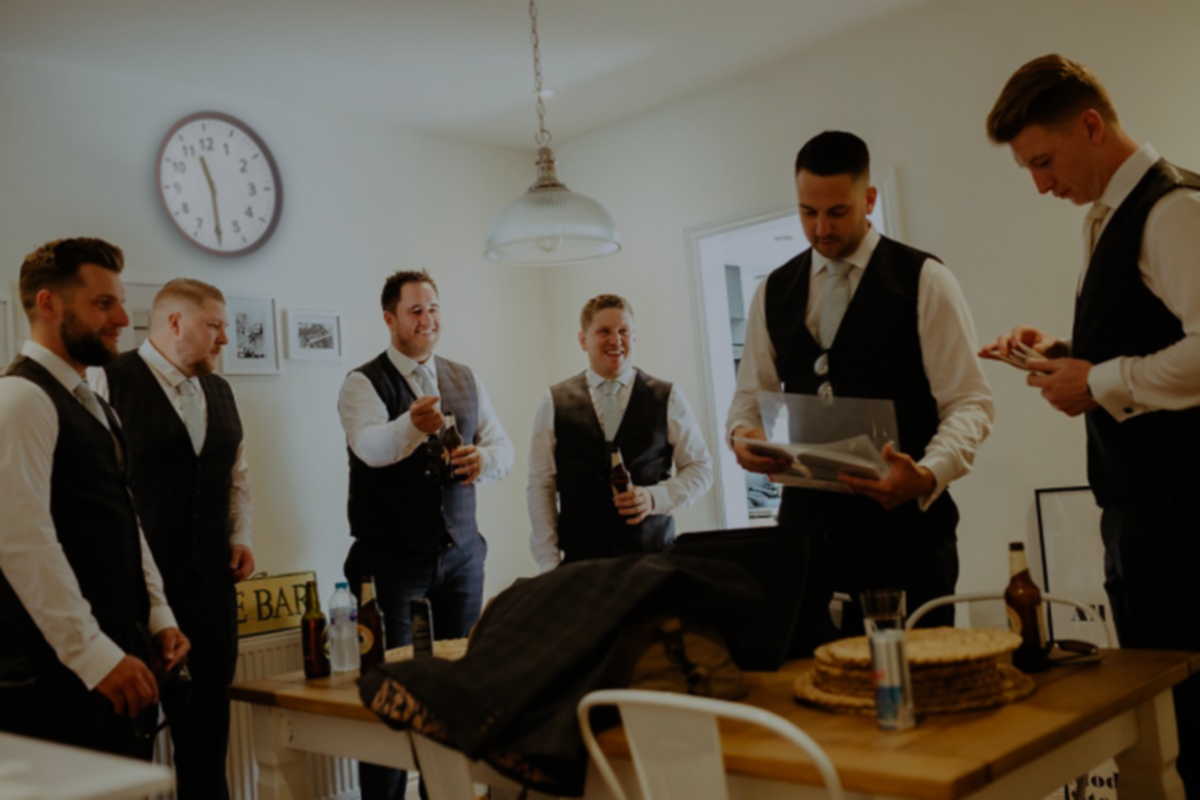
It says 11.30
